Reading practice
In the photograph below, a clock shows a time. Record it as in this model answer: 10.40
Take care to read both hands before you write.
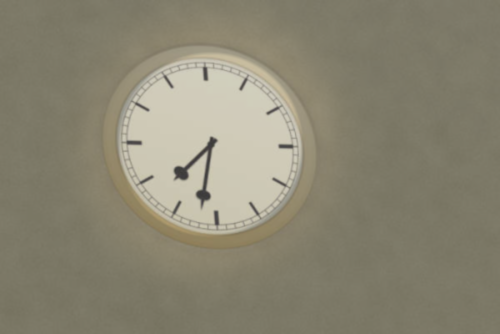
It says 7.32
